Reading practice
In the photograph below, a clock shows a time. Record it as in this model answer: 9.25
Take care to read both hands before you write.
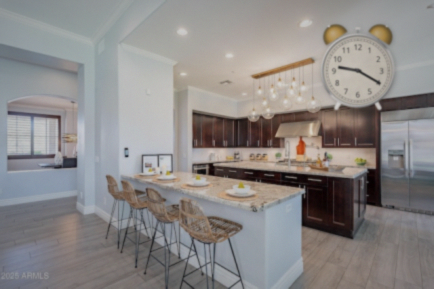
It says 9.20
